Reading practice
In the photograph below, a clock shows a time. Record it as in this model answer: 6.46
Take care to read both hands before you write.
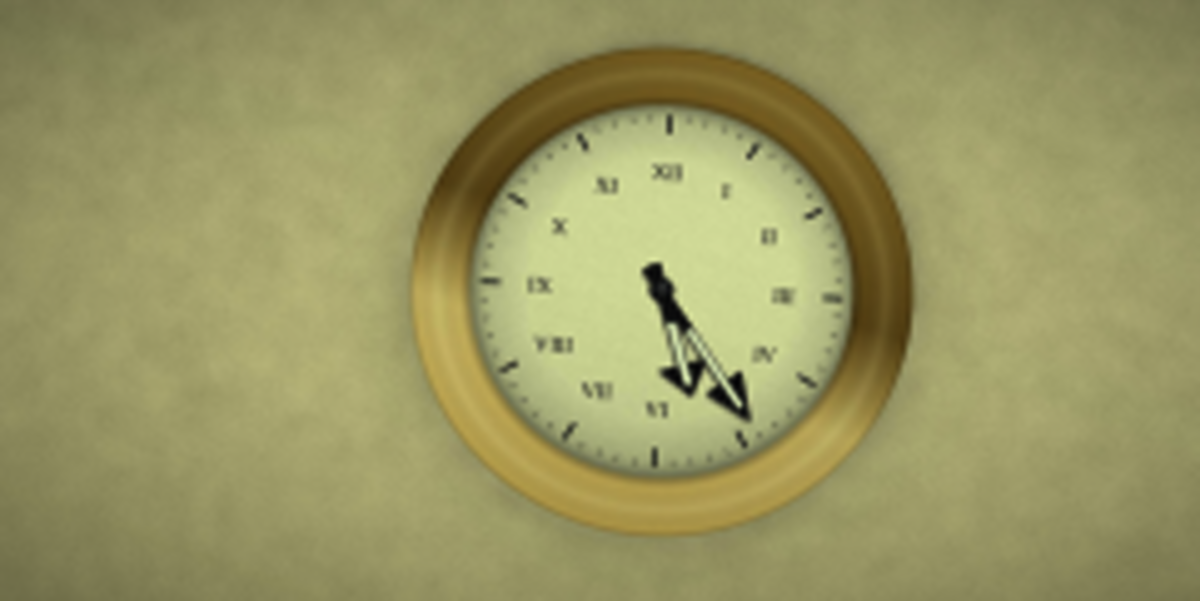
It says 5.24
